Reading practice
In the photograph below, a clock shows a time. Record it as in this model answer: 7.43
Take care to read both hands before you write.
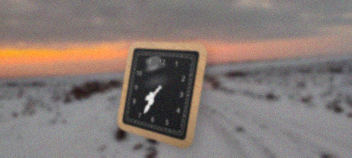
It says 7.34
